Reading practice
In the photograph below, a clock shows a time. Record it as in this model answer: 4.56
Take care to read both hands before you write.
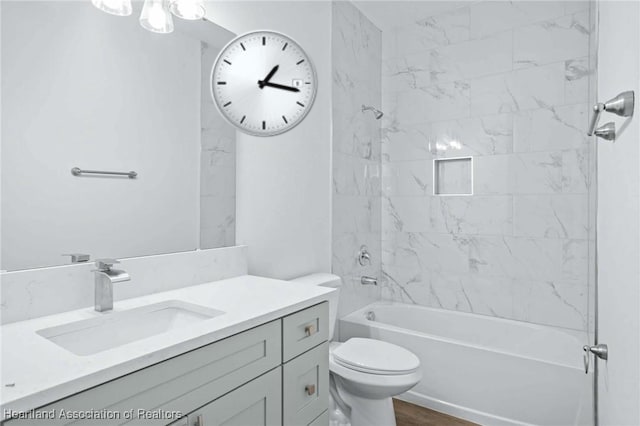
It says 1.17
